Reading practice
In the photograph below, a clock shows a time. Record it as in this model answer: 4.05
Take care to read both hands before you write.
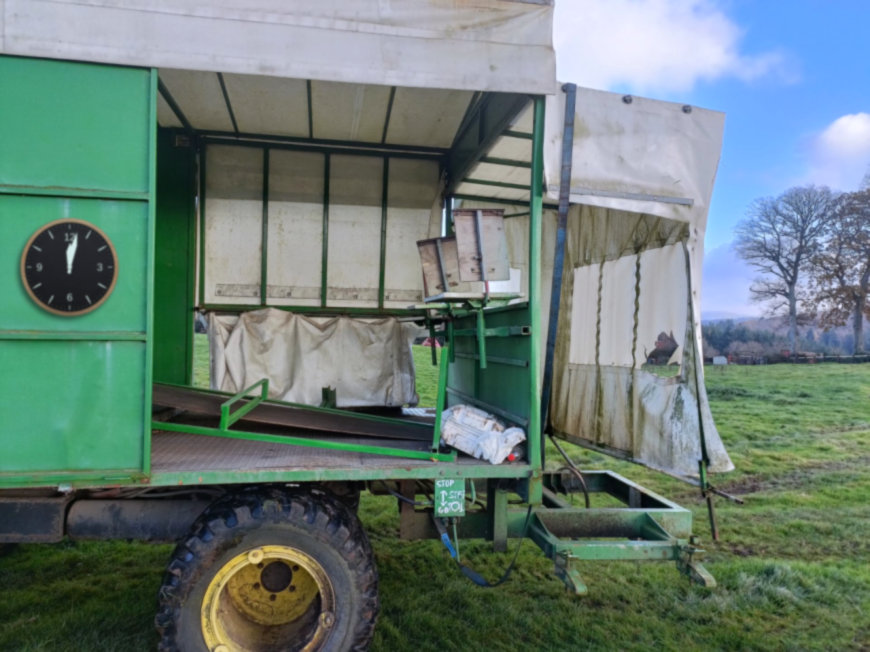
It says 12.02
